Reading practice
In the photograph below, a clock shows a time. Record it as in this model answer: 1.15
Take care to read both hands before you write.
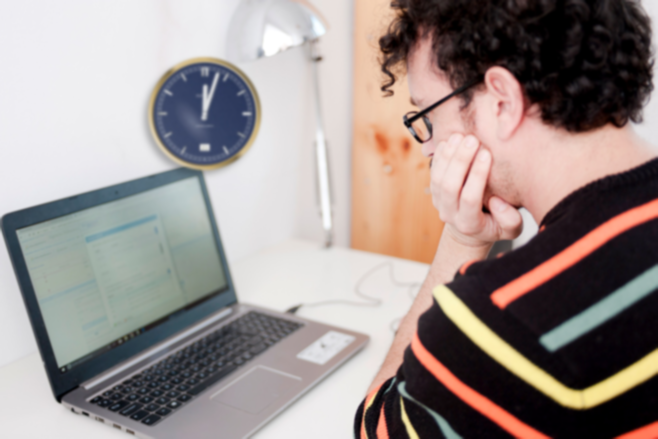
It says 12.03
